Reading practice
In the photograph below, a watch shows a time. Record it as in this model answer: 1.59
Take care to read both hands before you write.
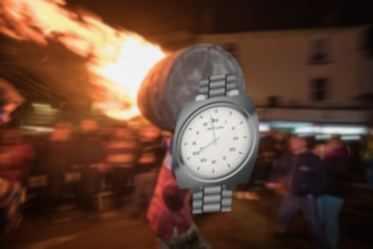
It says 7.58
